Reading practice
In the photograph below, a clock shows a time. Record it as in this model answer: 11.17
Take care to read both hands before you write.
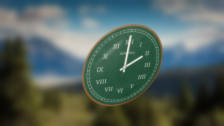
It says 2.00
